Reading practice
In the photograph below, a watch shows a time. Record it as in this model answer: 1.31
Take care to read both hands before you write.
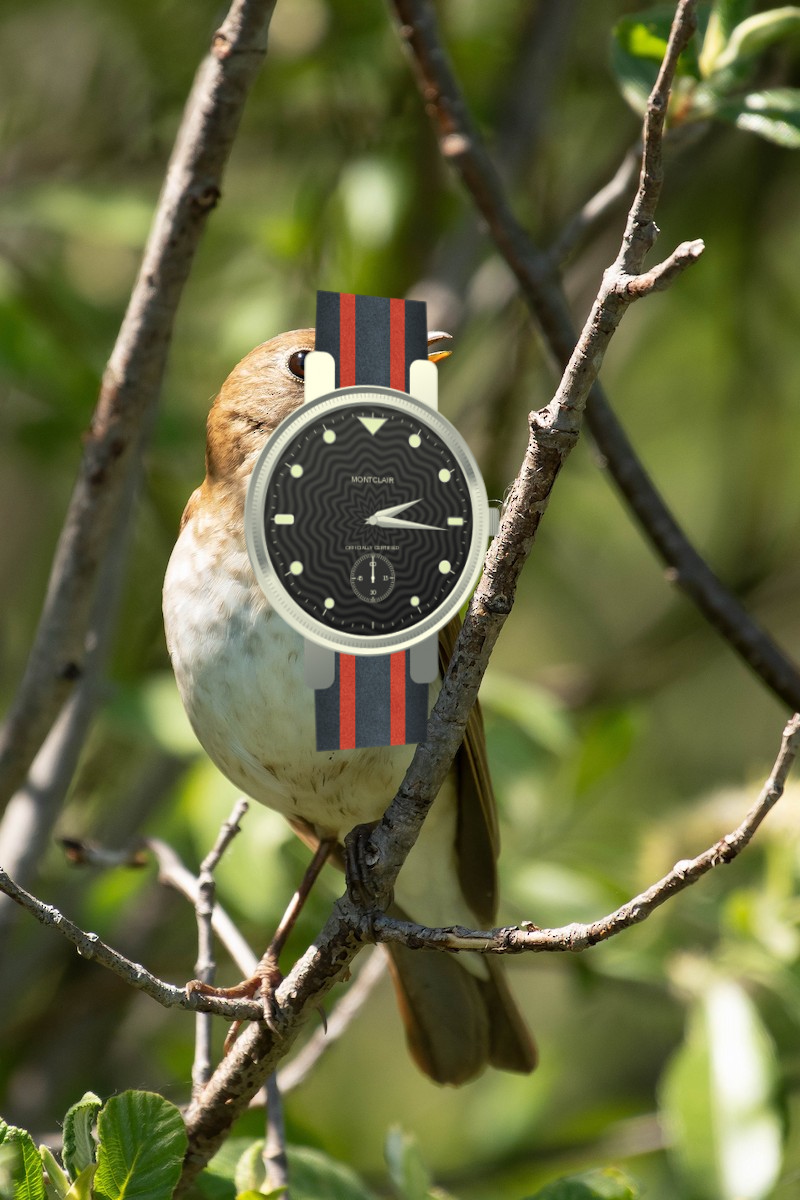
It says 2.16
